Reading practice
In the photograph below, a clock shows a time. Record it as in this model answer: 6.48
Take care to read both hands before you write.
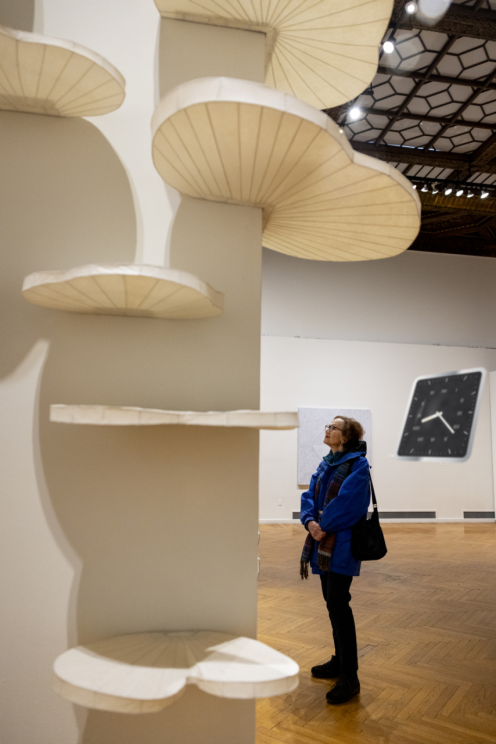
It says 8.22
